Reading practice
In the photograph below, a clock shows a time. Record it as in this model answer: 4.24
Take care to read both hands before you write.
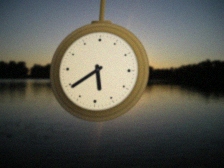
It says 5.39
